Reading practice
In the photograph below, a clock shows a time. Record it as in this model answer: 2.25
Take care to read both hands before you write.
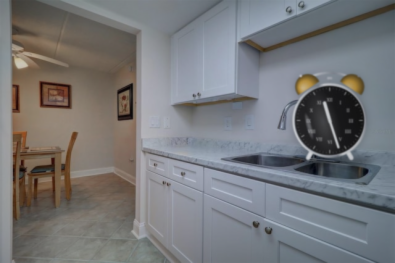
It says 11.27
